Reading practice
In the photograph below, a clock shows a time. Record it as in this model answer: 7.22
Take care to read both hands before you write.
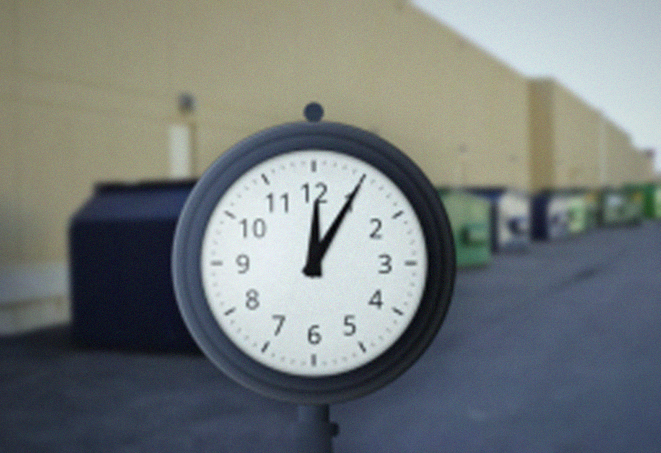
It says 12.05
